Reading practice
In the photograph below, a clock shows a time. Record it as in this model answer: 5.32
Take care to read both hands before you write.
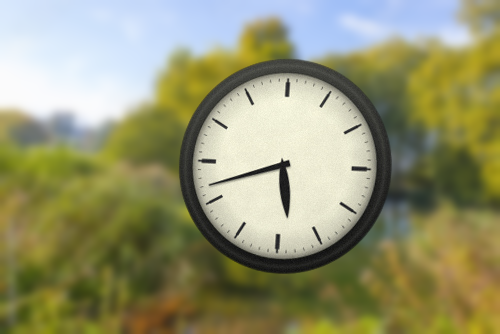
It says 5.42
